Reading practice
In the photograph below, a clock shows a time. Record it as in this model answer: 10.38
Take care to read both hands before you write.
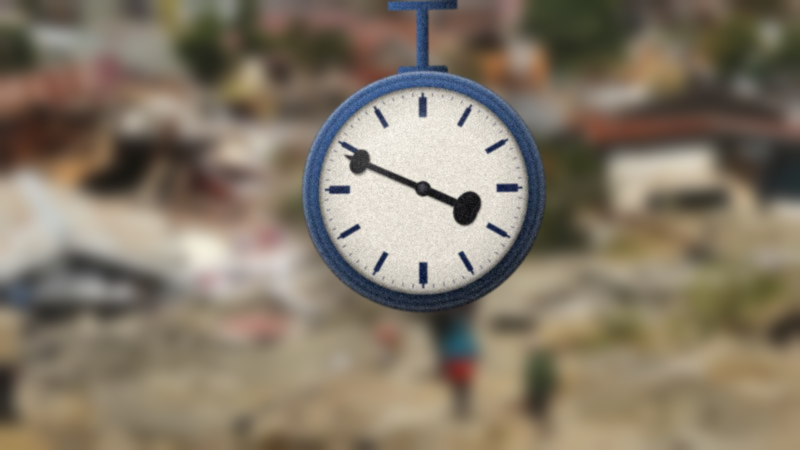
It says 3.49
